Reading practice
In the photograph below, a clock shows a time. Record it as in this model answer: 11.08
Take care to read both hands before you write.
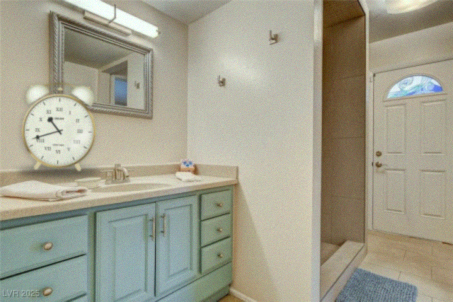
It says 10.42
